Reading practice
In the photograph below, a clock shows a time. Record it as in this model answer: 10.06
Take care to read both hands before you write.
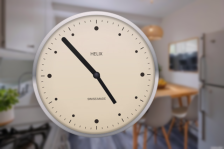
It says 4.53
